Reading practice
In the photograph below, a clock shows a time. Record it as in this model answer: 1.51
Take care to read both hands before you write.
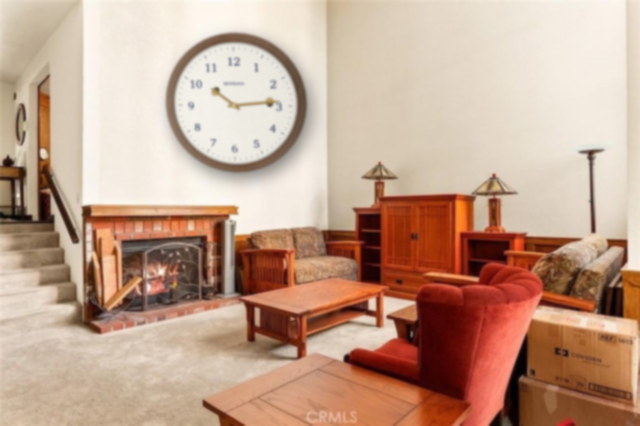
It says 10.14
